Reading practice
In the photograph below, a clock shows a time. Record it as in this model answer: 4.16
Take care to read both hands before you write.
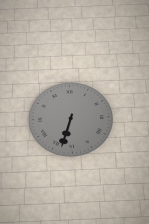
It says 6.33
